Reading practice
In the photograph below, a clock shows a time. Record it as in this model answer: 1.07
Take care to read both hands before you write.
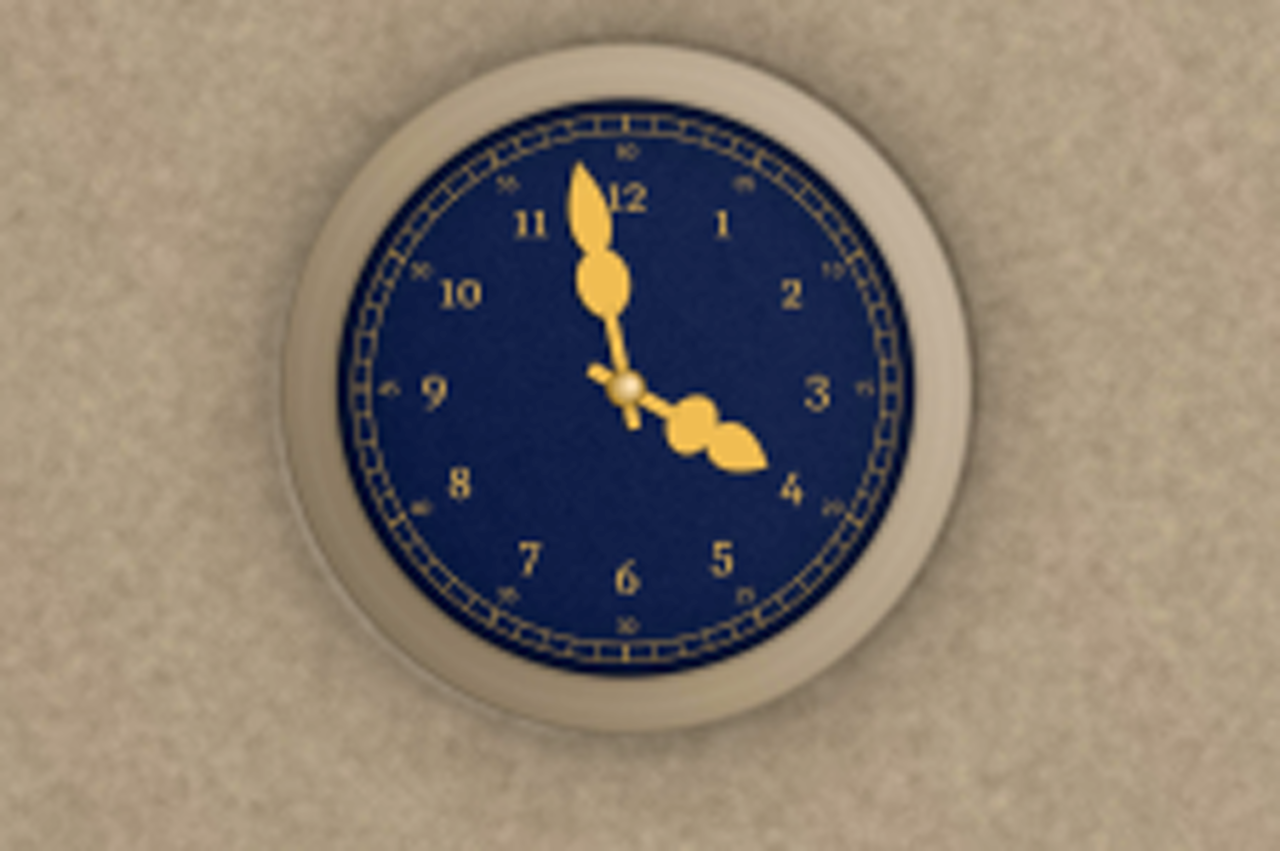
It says 3.58
